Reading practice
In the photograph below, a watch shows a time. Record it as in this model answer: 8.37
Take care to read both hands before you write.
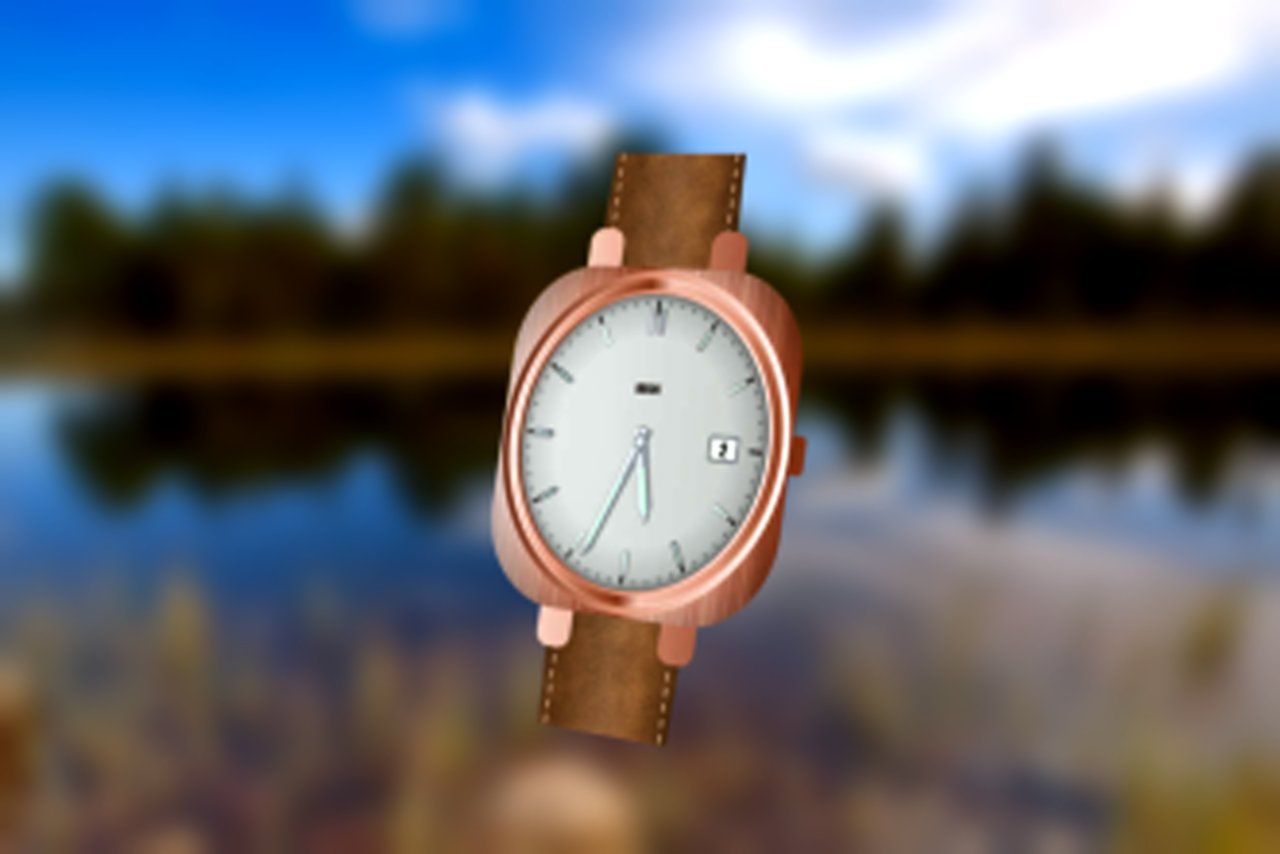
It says 5.34
